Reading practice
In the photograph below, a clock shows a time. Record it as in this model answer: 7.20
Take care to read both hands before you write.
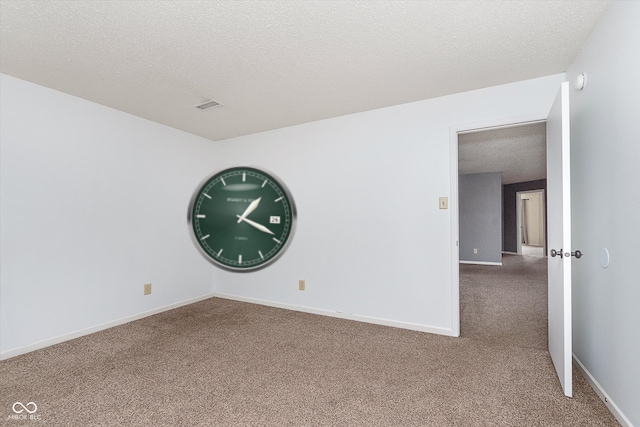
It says 1.19
